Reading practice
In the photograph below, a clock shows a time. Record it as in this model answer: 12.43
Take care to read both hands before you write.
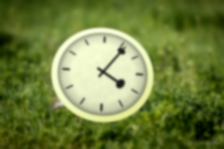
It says 4.06
